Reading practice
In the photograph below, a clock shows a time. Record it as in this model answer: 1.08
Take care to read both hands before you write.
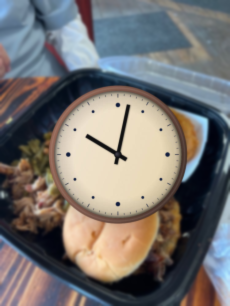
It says 10.02
